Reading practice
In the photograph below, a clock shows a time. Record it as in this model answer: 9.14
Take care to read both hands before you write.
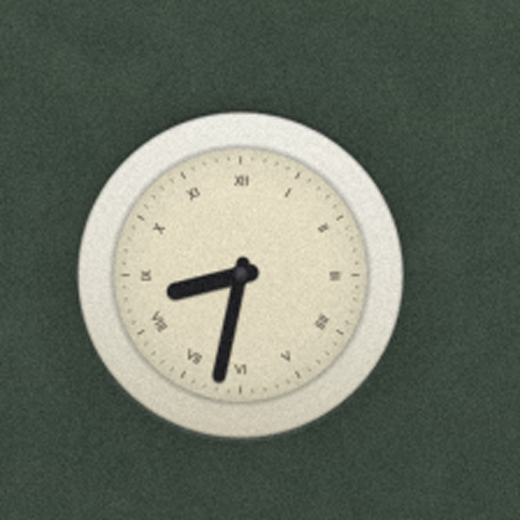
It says 8.32
